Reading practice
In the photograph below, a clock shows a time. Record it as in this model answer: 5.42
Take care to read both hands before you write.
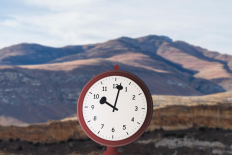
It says 10.02
